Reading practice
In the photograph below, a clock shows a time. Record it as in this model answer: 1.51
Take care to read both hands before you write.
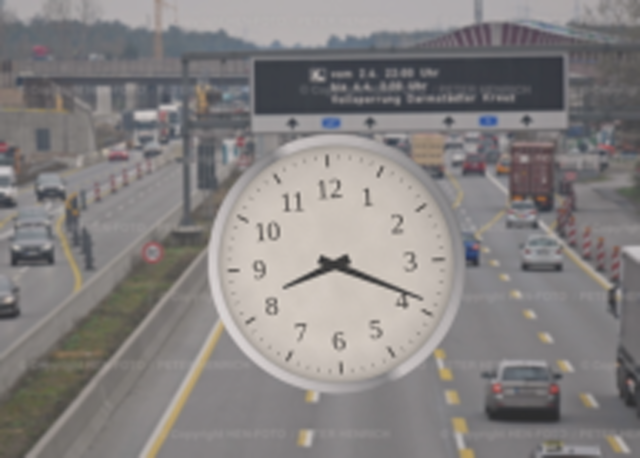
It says 8.19
